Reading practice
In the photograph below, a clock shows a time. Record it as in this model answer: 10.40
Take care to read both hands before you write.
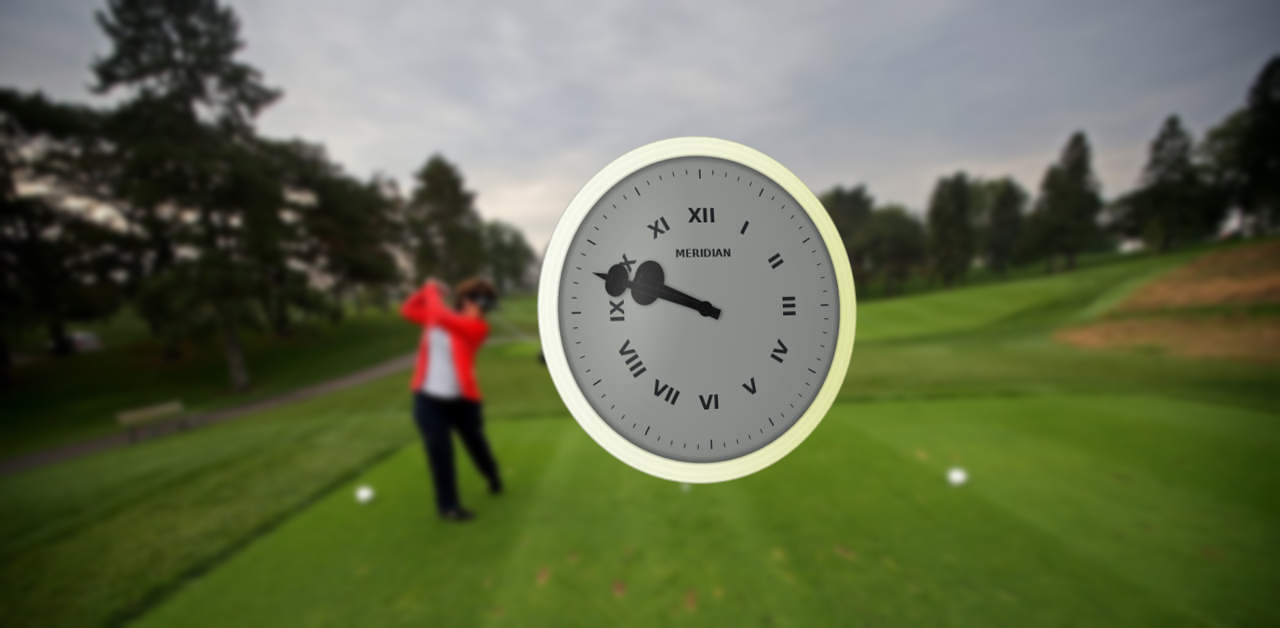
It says 9.48
